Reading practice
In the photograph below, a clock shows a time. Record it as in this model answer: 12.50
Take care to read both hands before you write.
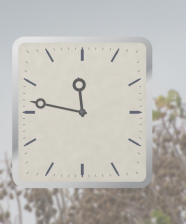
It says 11.47
